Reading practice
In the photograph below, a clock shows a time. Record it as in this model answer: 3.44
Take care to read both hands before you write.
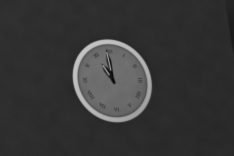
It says 10.59
